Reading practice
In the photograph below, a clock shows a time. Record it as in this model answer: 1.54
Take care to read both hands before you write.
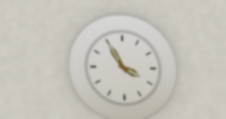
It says 3.55
